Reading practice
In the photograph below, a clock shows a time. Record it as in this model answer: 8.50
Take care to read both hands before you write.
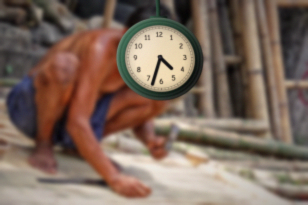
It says 4.33
